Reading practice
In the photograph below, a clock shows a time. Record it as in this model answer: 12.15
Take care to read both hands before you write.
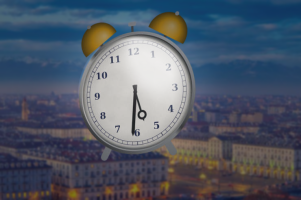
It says 5.31
